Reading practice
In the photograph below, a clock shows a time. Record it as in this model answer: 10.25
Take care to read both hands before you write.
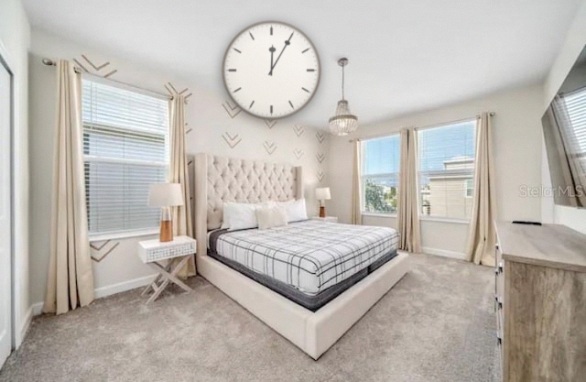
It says 12.05
